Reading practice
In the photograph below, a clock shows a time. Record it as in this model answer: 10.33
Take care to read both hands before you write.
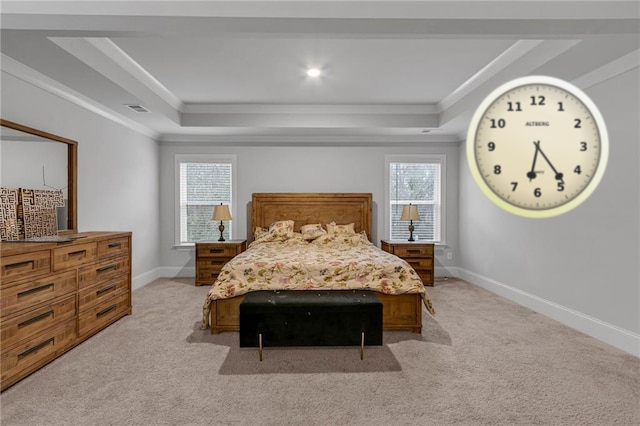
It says 6.24
